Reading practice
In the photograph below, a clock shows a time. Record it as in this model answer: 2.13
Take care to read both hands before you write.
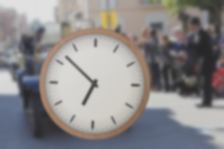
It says 6.52
